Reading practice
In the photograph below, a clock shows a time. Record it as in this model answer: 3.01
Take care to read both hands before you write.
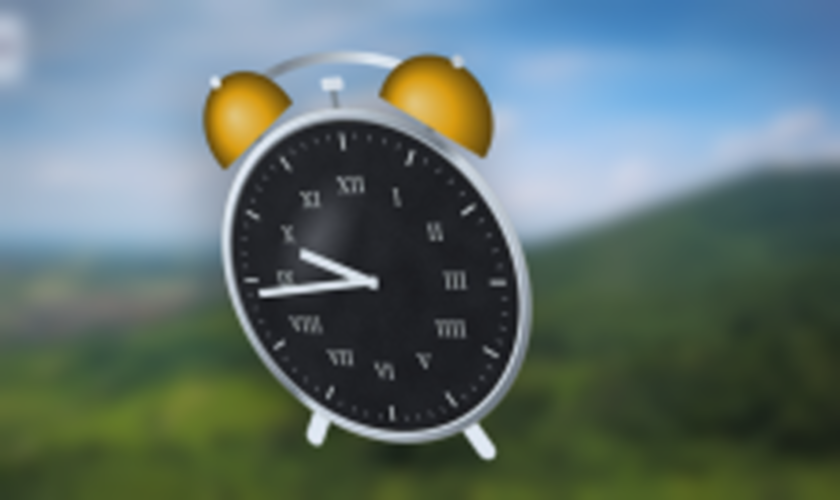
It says 9.44
